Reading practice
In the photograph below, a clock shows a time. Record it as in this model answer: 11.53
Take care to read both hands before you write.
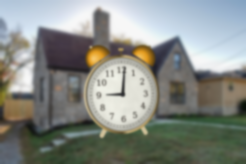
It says 9.01
